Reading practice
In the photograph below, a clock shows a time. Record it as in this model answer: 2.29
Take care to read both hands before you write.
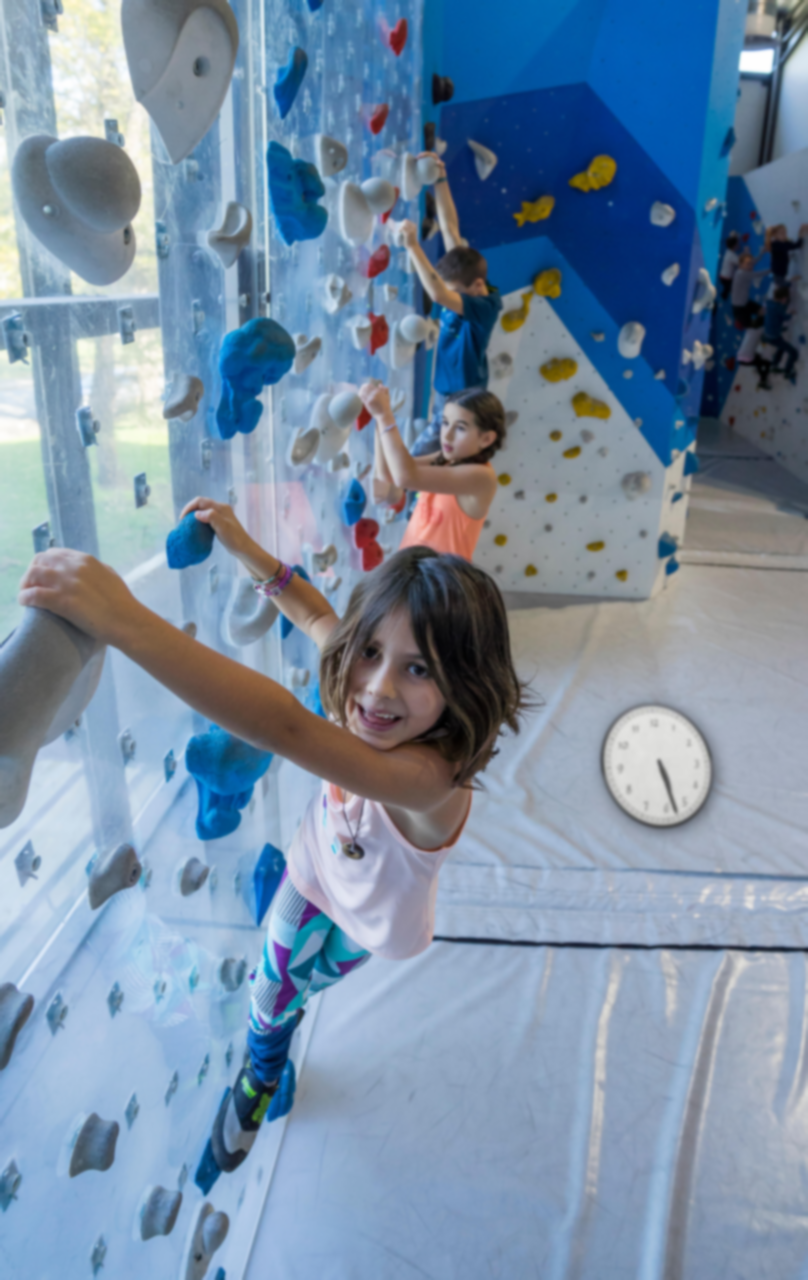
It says 5.28
